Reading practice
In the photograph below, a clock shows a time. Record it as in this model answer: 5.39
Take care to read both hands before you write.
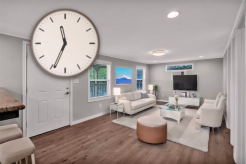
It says 11.34
